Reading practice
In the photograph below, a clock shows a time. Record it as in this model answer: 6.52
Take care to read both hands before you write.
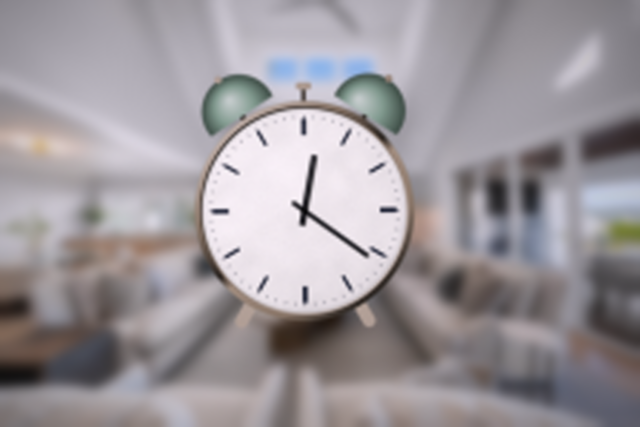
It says 12.21
